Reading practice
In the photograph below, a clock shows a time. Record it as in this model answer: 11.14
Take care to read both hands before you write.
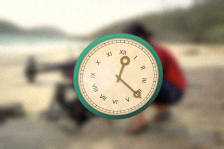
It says 12.21
